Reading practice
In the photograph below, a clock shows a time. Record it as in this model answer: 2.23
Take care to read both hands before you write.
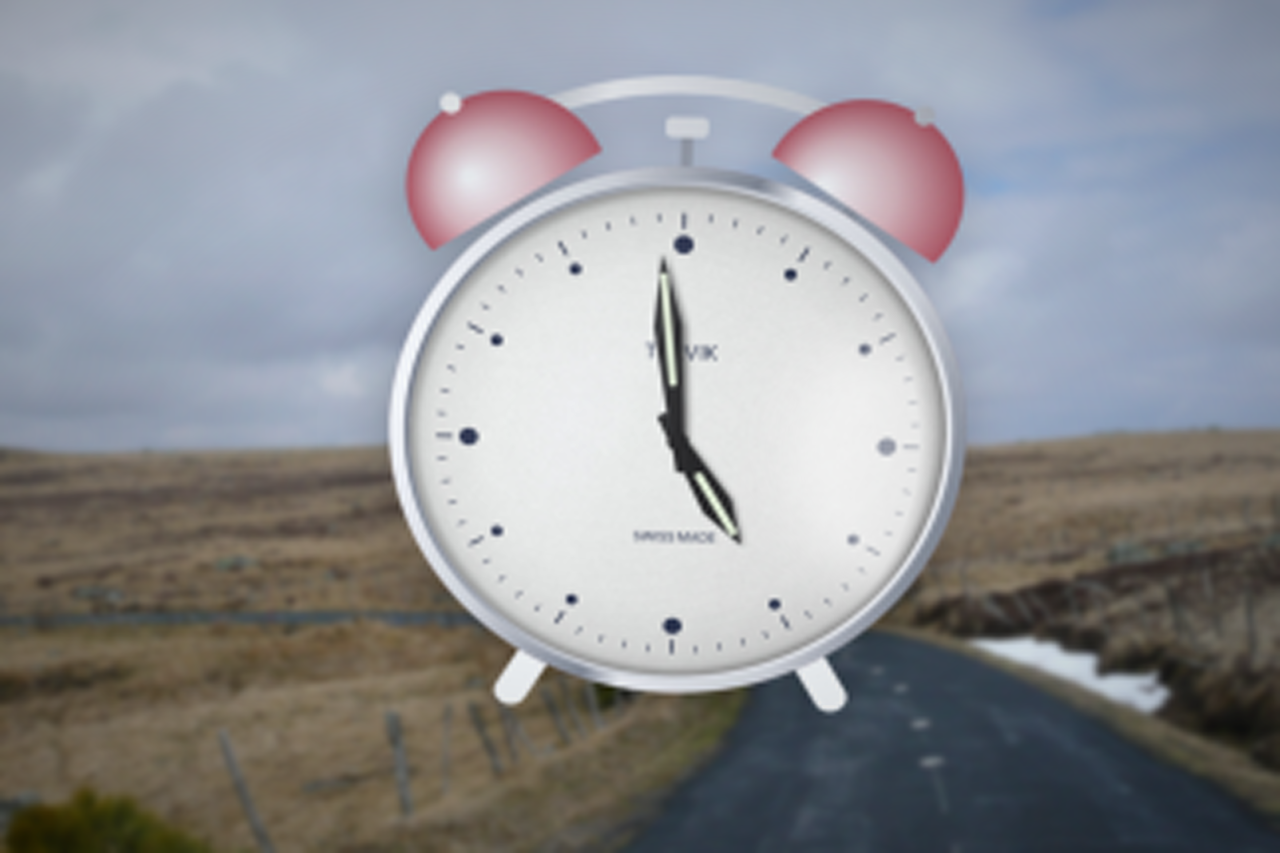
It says 4.59
